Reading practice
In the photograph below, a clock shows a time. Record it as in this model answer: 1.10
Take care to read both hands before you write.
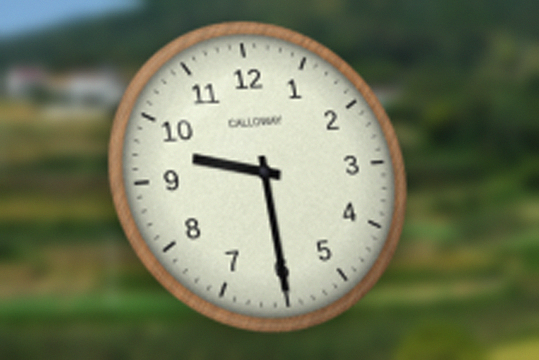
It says 9.30
